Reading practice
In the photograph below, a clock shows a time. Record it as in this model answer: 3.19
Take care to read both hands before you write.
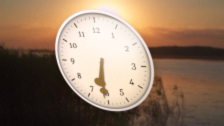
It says 6.31
